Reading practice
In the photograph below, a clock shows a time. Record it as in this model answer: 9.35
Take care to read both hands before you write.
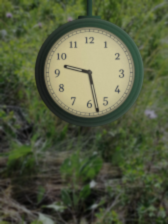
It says 9.28
